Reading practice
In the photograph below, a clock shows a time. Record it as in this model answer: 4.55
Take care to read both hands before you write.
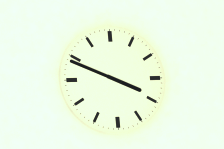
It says 3.49
